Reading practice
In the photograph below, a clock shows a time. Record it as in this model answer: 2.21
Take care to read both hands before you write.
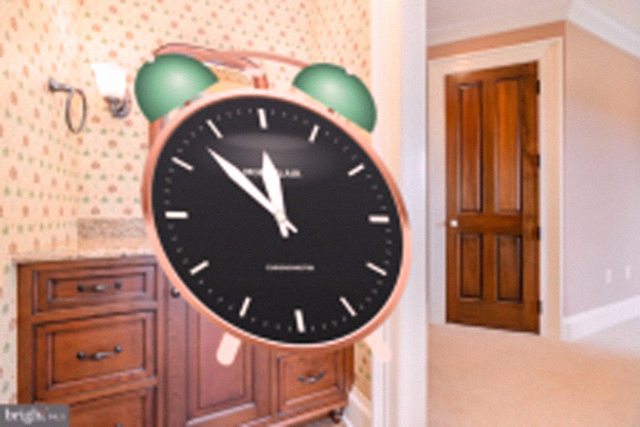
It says 11.53
